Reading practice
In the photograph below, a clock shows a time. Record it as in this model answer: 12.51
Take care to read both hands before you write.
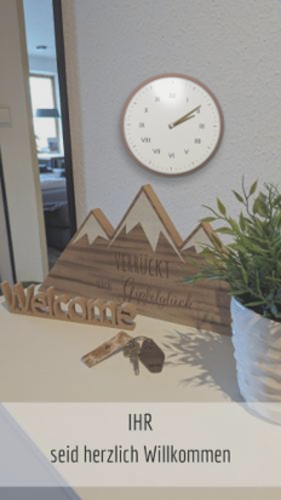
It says 2.09
